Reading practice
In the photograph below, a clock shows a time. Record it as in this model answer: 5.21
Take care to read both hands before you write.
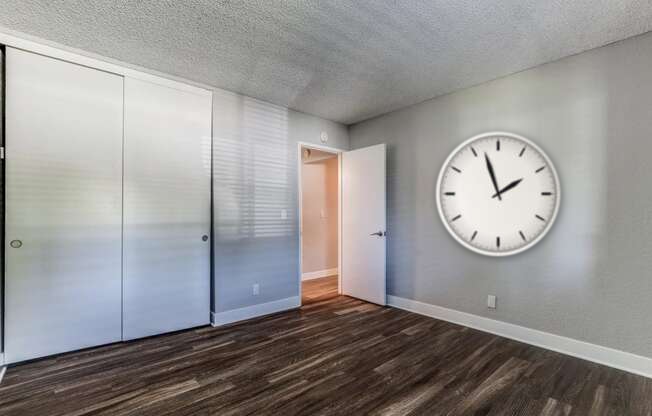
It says 1.57
